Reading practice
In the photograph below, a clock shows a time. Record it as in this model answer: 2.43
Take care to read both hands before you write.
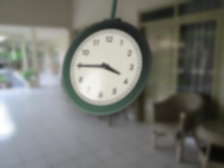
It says 3.45
